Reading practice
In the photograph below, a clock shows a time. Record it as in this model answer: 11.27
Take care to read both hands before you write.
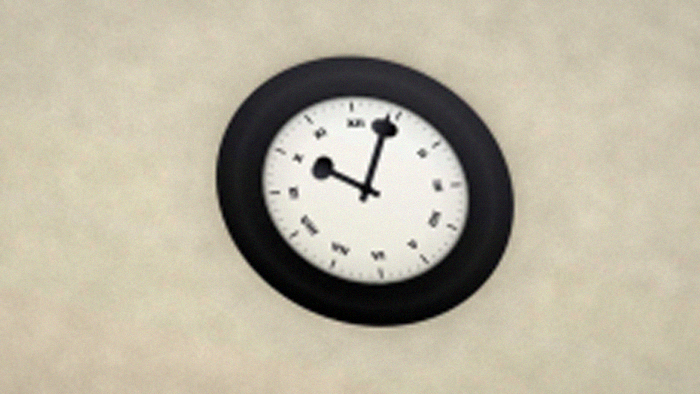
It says 10.04
